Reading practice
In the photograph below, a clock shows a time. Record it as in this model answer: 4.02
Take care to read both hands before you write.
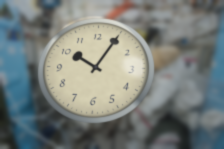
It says 10.05
